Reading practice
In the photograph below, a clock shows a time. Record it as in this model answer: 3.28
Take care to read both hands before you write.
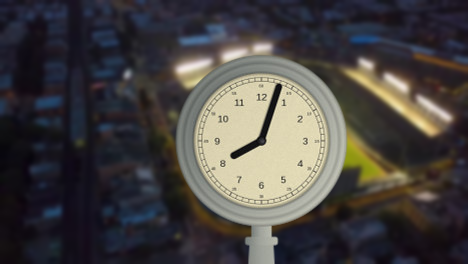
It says 8.03
